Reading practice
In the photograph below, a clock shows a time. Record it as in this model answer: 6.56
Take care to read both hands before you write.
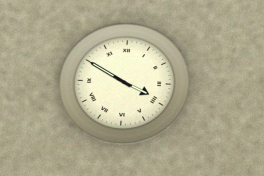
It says 3.50
